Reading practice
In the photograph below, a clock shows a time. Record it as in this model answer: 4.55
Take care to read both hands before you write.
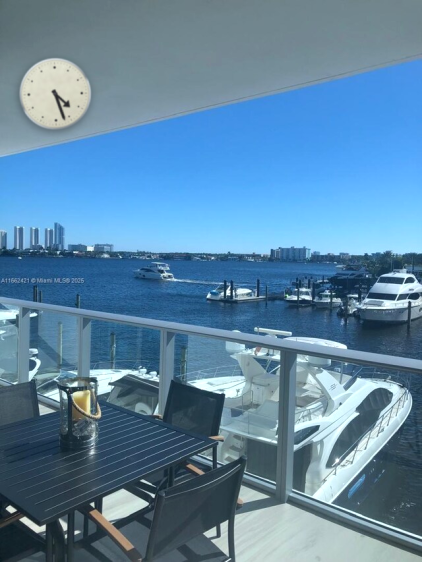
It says 4.27
